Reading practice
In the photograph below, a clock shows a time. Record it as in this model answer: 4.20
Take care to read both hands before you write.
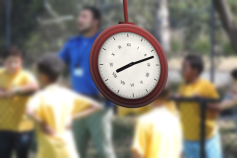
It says 8.12
